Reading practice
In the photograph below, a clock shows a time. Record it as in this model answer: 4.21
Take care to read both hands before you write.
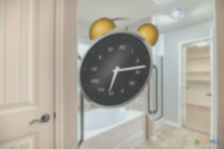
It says 6.13
